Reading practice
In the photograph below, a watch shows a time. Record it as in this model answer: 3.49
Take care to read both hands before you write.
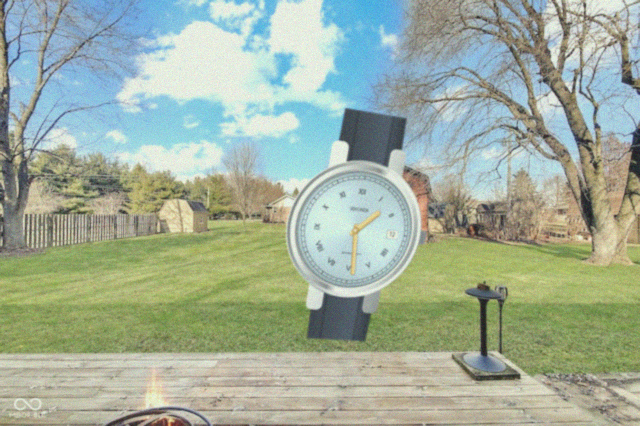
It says 1.29
